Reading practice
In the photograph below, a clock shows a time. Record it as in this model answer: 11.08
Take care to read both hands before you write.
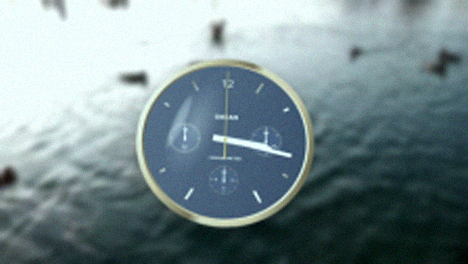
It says 3.17
